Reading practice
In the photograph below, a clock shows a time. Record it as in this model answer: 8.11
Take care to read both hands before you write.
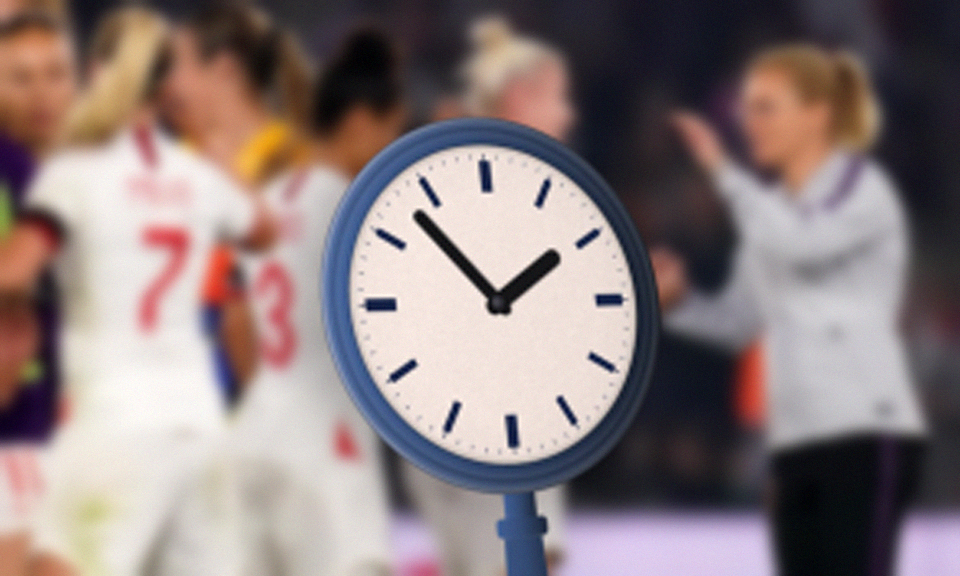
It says 1.53
